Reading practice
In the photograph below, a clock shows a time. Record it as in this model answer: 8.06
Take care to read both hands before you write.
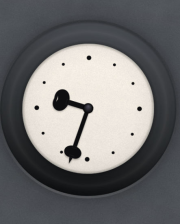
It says 9.33
